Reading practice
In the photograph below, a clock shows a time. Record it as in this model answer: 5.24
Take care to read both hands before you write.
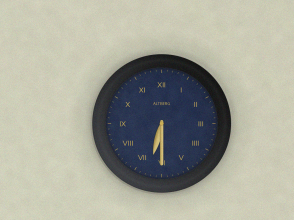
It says 6.30
